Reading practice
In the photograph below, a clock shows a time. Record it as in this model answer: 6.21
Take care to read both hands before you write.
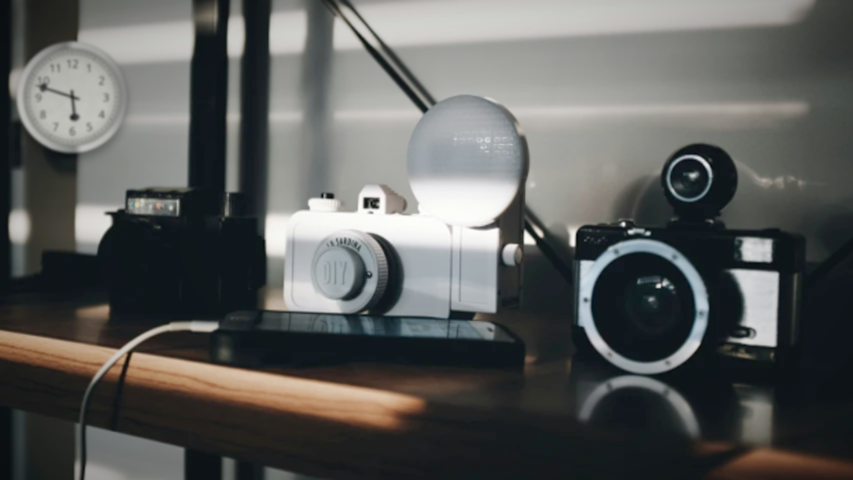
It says 5.48
